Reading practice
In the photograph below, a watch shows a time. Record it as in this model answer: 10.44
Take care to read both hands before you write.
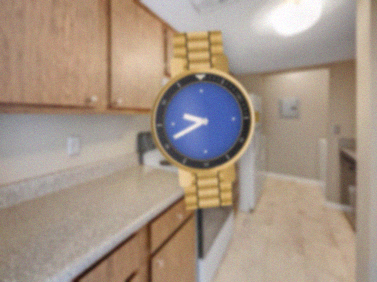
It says 9.41
